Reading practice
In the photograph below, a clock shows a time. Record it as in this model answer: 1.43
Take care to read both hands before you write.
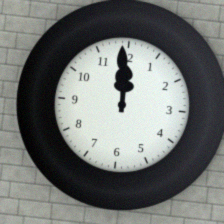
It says 11.59
